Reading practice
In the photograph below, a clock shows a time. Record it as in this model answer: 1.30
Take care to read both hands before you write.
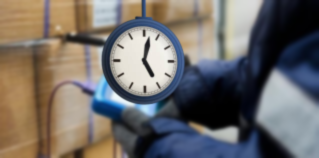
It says 5.02
